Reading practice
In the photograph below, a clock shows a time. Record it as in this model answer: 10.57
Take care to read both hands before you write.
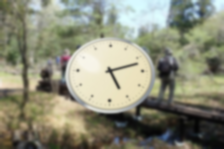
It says 5.12
